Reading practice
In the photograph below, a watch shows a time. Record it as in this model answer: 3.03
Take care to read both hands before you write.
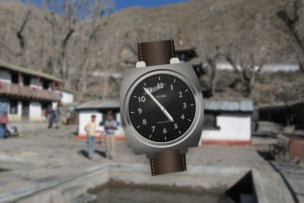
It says 4.54
